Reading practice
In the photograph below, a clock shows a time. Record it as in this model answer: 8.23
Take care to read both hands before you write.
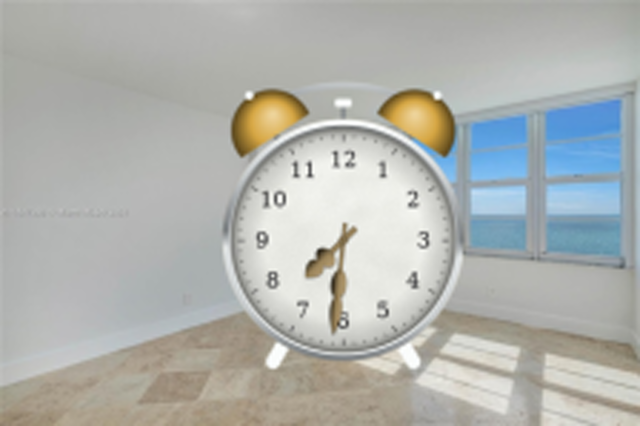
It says 7.31
